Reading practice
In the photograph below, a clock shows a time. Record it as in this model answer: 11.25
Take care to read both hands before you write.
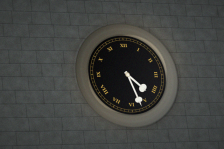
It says 4.27
